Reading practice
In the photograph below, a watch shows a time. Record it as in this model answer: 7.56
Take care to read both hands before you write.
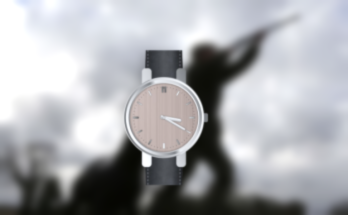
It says 3.20
